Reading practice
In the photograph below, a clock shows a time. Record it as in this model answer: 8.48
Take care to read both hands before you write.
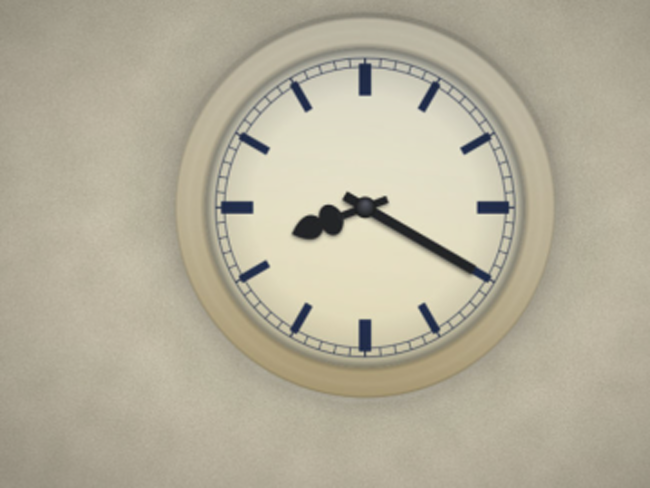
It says 8.20
